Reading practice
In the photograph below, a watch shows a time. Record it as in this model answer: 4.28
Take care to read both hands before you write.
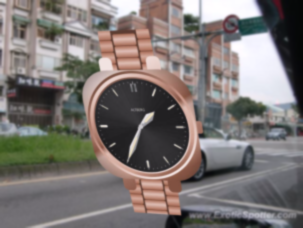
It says 1.35
